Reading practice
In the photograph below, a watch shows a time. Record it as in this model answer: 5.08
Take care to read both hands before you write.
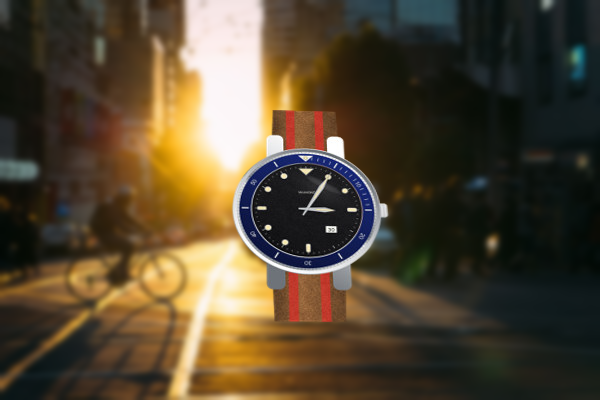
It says 3.05
